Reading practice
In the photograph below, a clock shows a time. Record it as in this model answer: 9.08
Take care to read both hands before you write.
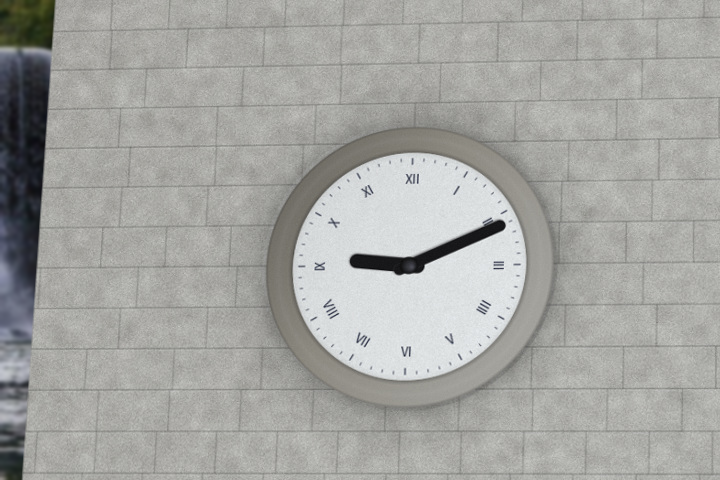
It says 9.11
